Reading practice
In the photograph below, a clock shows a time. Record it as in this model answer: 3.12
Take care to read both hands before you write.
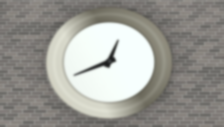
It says 12.41
